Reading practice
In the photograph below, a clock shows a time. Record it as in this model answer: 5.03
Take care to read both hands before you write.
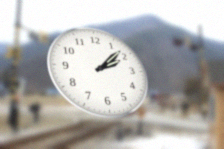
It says 2.08
